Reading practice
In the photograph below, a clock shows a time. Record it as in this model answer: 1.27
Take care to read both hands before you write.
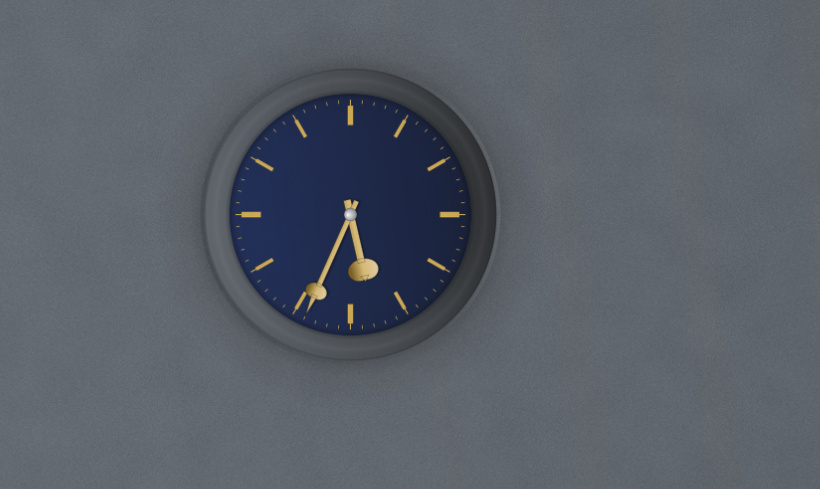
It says 5.34
